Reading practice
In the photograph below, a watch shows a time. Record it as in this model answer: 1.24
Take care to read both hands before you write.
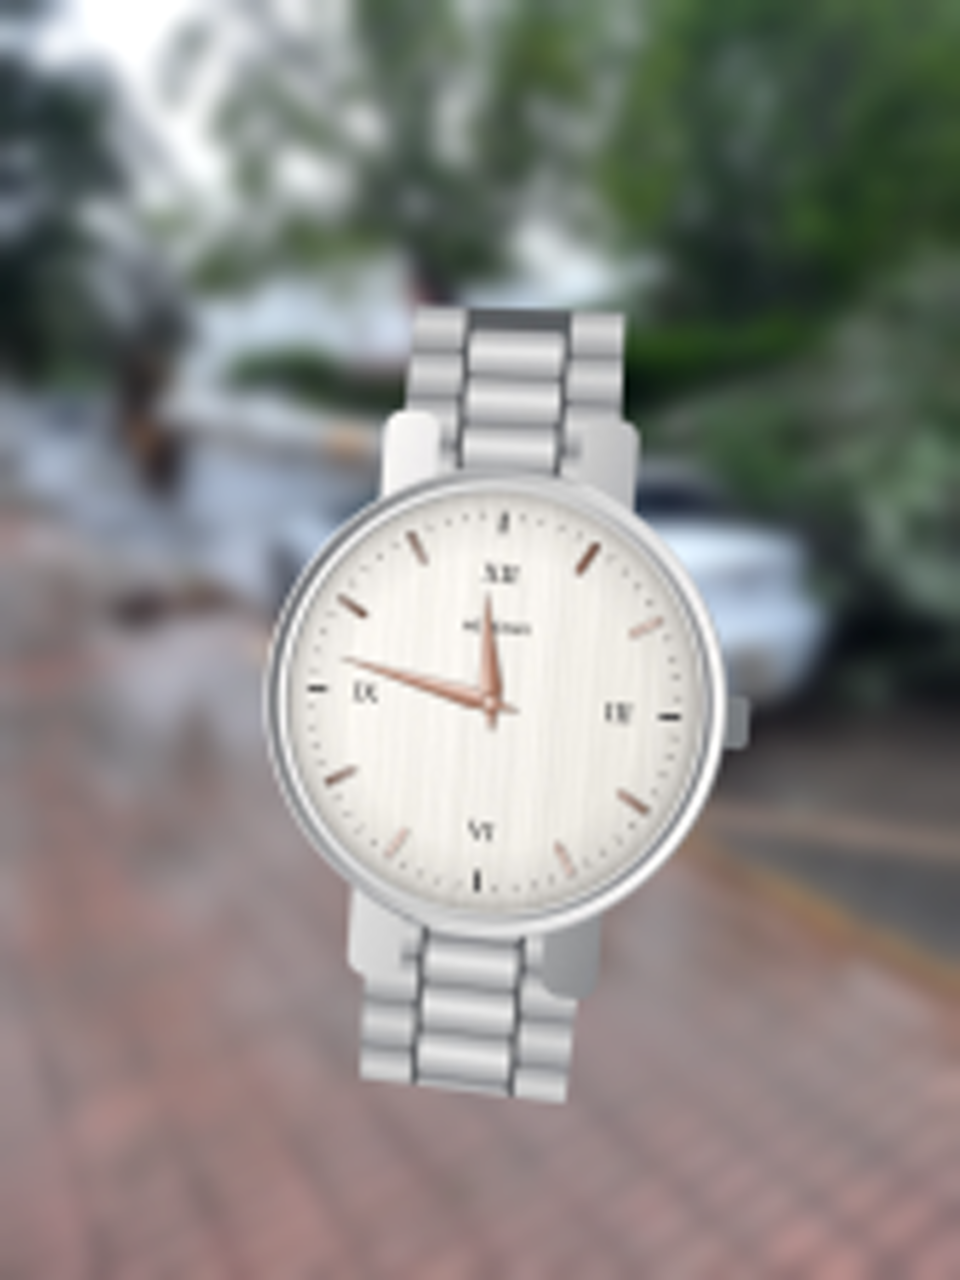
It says 11.47
